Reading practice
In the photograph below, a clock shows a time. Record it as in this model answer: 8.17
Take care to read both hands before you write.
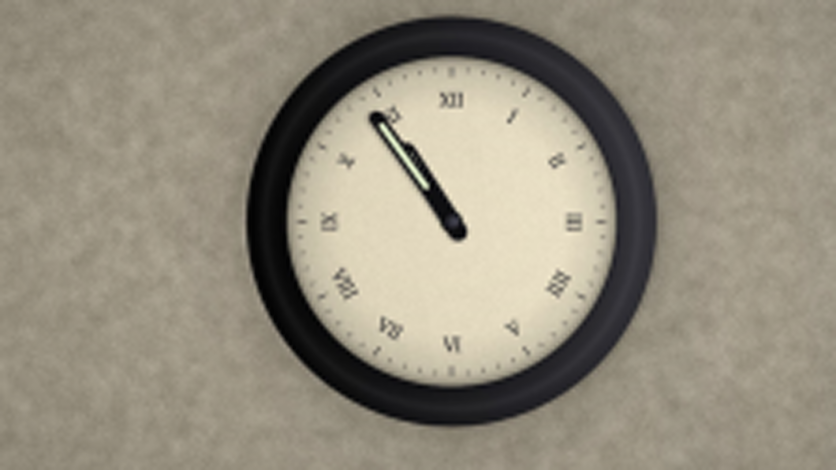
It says 10.54
